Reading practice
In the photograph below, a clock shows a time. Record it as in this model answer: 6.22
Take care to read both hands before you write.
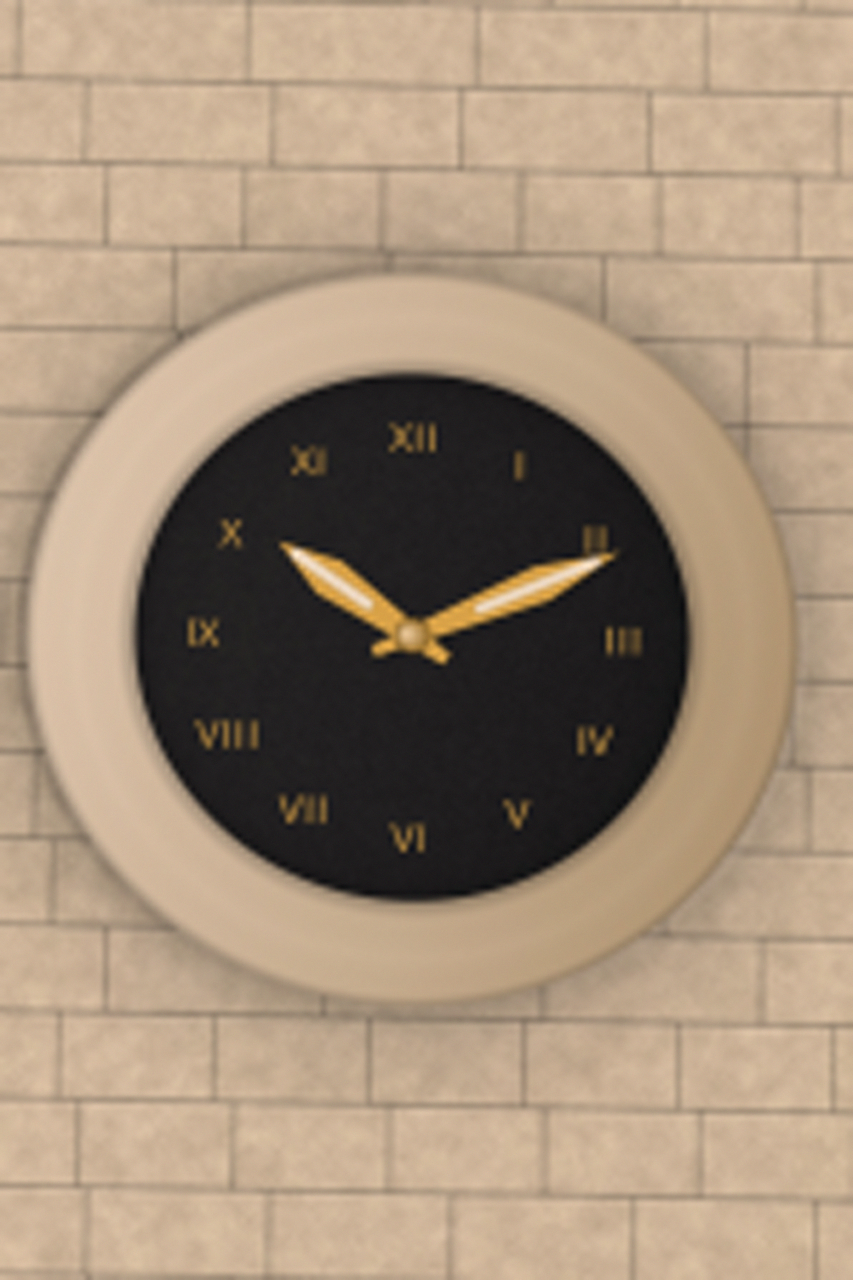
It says 10.11
